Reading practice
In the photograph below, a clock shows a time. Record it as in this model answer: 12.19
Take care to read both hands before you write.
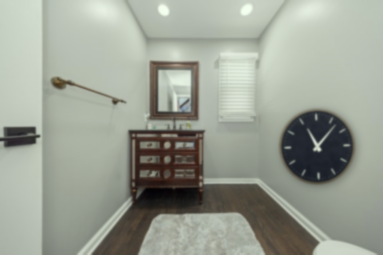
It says 11.07
